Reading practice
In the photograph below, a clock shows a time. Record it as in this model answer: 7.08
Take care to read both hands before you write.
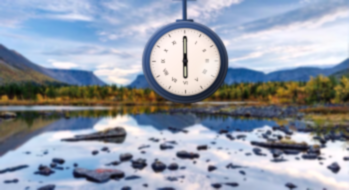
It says 6.00
